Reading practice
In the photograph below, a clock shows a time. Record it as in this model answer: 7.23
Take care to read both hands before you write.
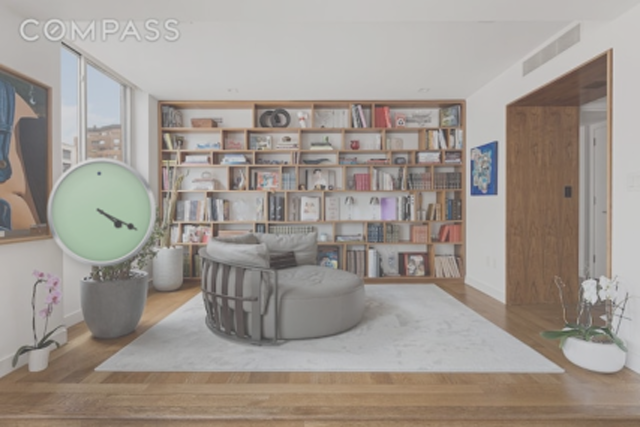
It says 4.20
